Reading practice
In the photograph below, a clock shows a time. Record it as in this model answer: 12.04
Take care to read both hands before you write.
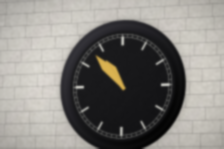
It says 10.53
